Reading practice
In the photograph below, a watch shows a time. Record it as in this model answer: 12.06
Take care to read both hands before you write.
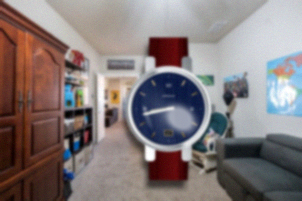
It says 8.43
